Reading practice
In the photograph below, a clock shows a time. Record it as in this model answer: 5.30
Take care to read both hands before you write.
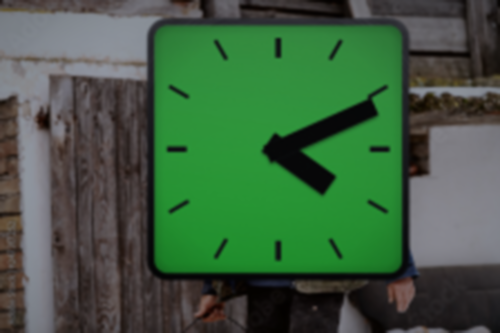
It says 4.11
